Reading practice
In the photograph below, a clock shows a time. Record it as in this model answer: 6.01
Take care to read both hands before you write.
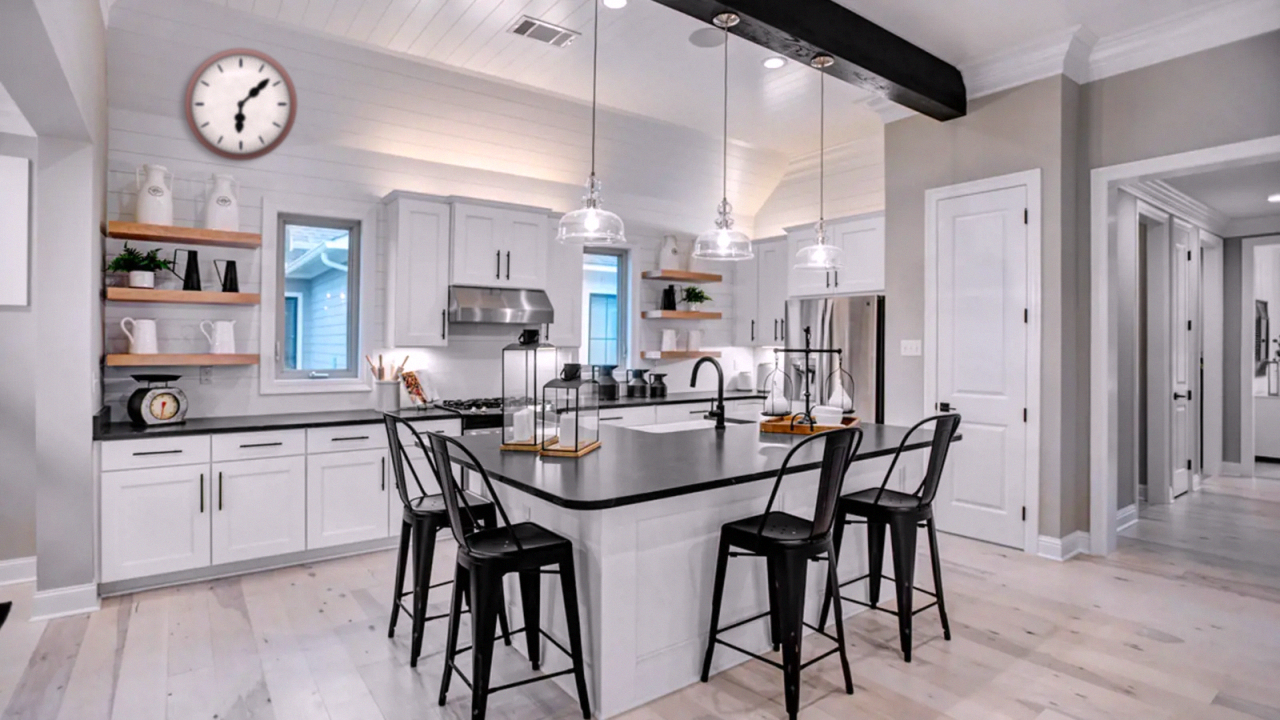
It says 6.08
